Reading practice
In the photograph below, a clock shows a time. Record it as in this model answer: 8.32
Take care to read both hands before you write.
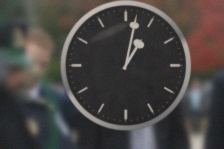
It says 1.02
